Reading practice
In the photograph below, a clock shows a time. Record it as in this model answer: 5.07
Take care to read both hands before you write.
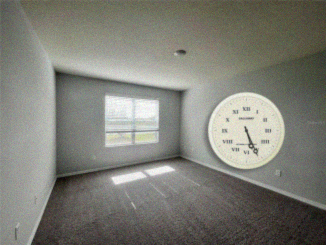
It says 5.26
